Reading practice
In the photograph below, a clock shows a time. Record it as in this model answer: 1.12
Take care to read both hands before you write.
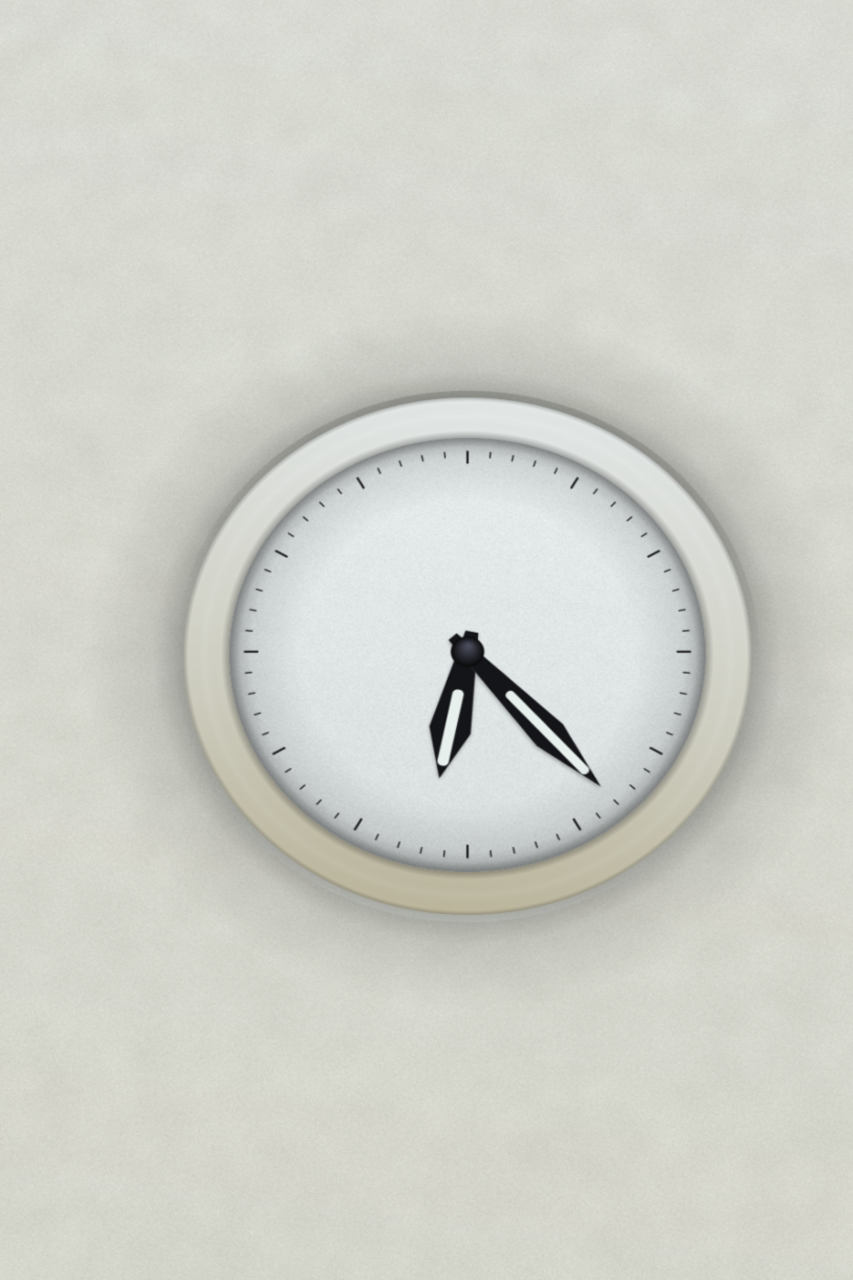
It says 6.23
